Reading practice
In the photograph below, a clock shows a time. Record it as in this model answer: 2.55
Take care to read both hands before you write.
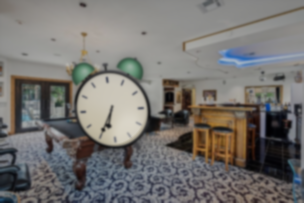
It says 6.35
